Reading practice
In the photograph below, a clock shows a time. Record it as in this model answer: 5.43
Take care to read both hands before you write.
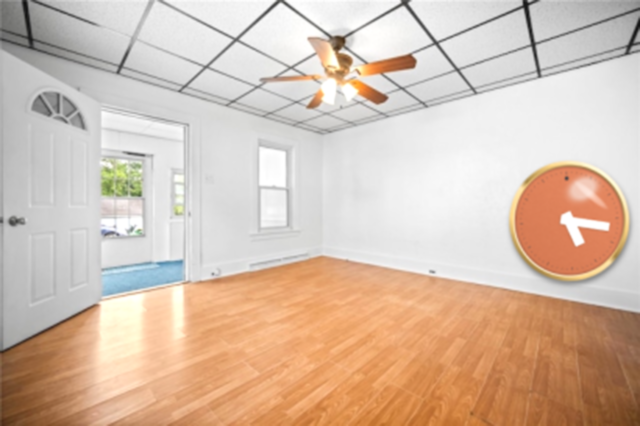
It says 5.17
